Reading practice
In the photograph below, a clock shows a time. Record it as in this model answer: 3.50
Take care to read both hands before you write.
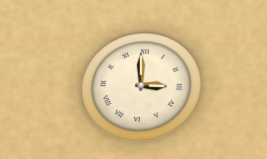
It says 2.59
